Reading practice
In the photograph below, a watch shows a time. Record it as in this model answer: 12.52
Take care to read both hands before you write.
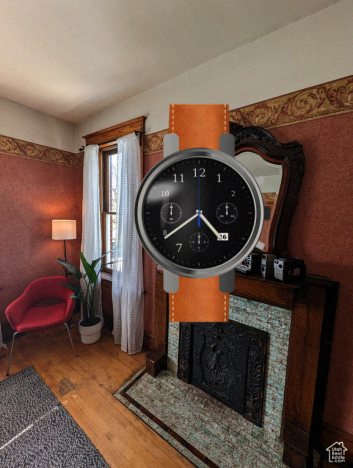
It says 4.39
